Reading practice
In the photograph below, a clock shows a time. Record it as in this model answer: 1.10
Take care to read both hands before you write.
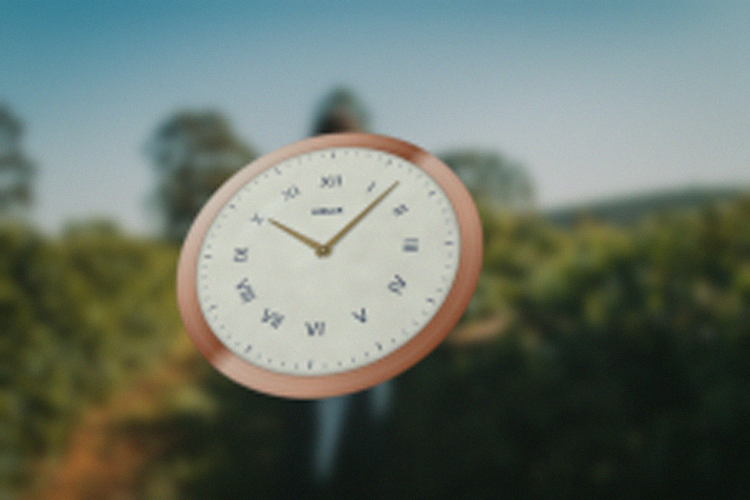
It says 10.07
